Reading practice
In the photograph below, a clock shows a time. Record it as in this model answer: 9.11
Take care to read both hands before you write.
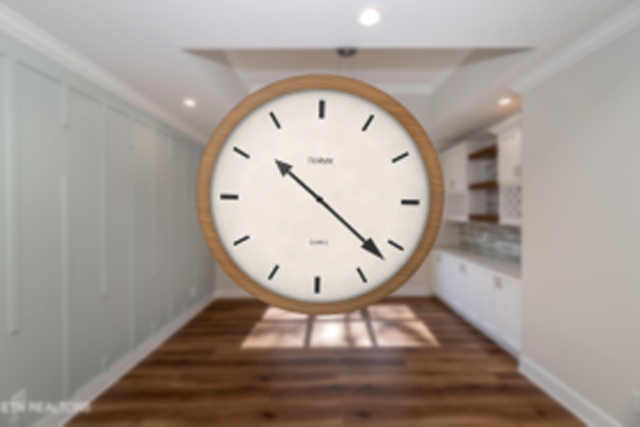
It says 10.22
